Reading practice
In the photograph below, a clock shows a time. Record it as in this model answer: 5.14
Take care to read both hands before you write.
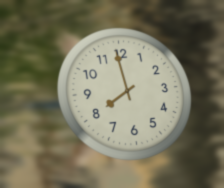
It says 7.59
